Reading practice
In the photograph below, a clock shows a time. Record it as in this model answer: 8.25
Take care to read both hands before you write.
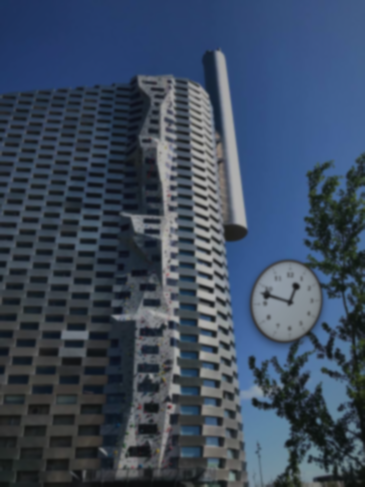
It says 12.48
